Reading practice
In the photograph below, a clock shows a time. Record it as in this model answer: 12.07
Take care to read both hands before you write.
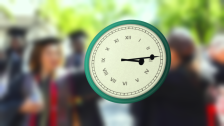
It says 3.14
